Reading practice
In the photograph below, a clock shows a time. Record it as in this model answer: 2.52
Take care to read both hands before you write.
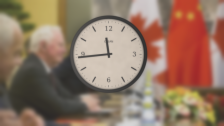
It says 11.44
